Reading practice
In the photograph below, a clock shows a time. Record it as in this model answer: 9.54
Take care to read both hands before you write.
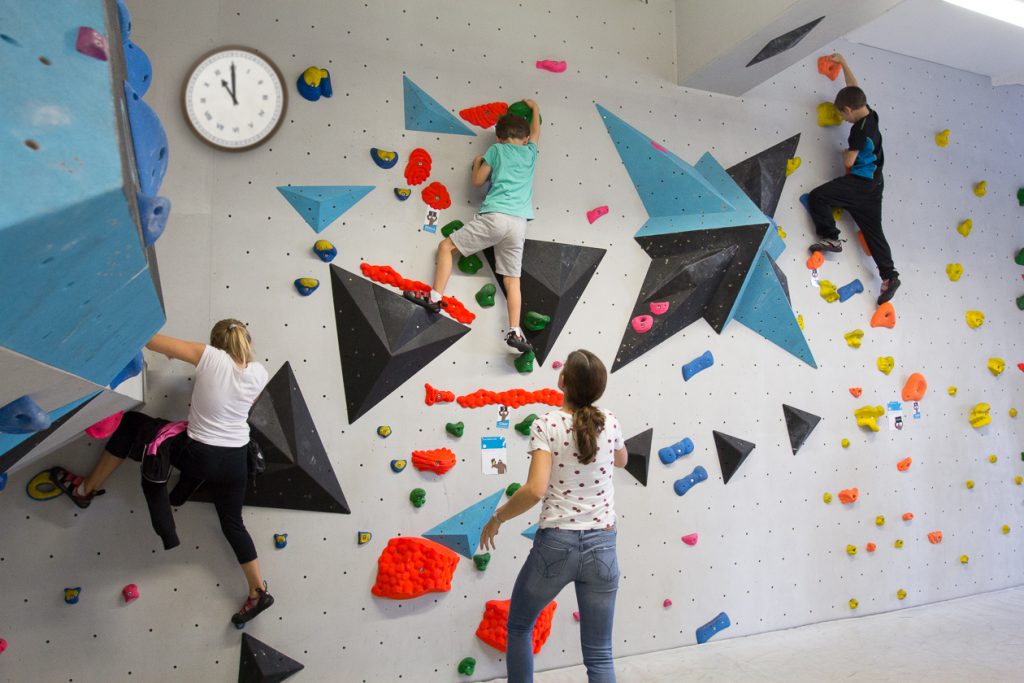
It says 11.00
